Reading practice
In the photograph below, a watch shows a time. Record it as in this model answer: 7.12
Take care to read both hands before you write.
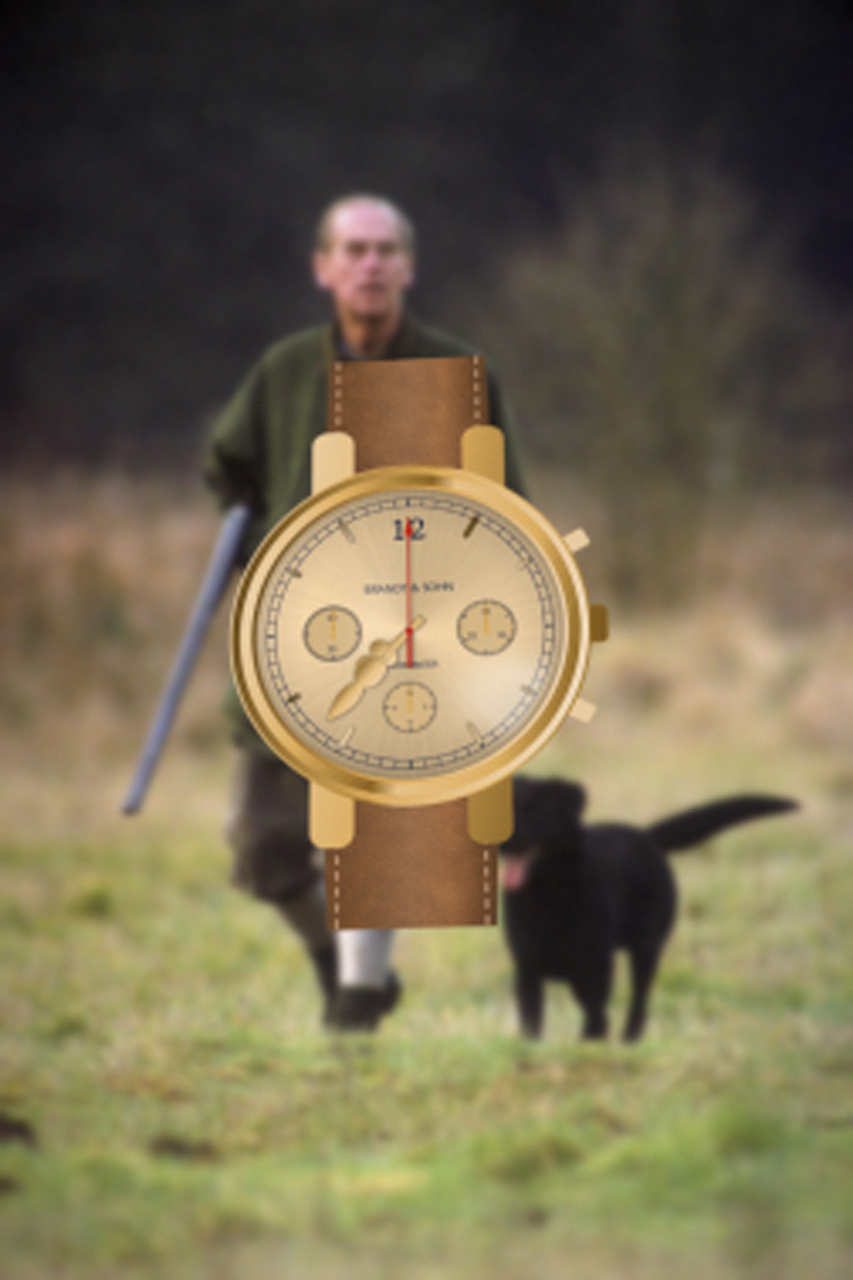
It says 7.37
